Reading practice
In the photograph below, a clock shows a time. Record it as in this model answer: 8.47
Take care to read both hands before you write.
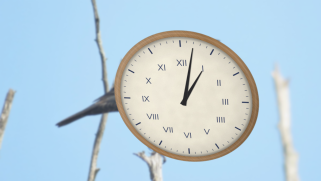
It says 1.02
